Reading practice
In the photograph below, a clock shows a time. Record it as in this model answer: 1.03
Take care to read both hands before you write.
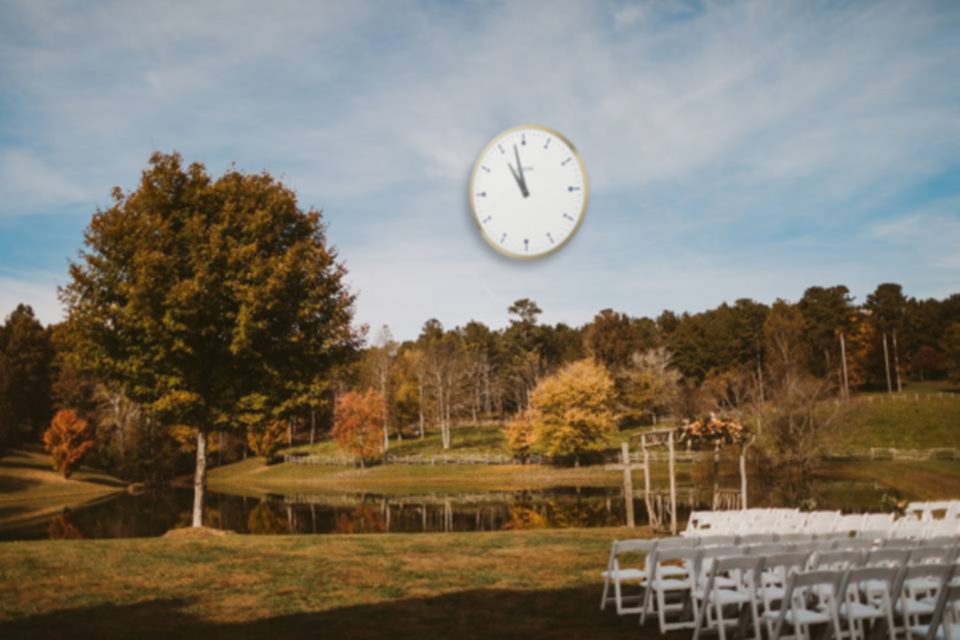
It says 10.58
